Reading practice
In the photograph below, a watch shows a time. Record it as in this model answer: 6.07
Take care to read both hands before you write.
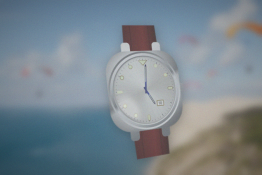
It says 5.01
